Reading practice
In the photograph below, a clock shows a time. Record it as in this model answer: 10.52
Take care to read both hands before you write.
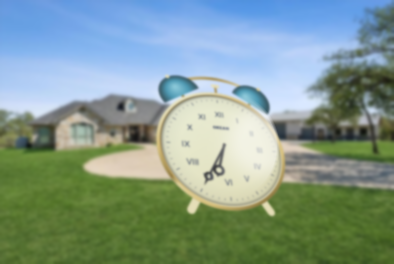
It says 6.35
